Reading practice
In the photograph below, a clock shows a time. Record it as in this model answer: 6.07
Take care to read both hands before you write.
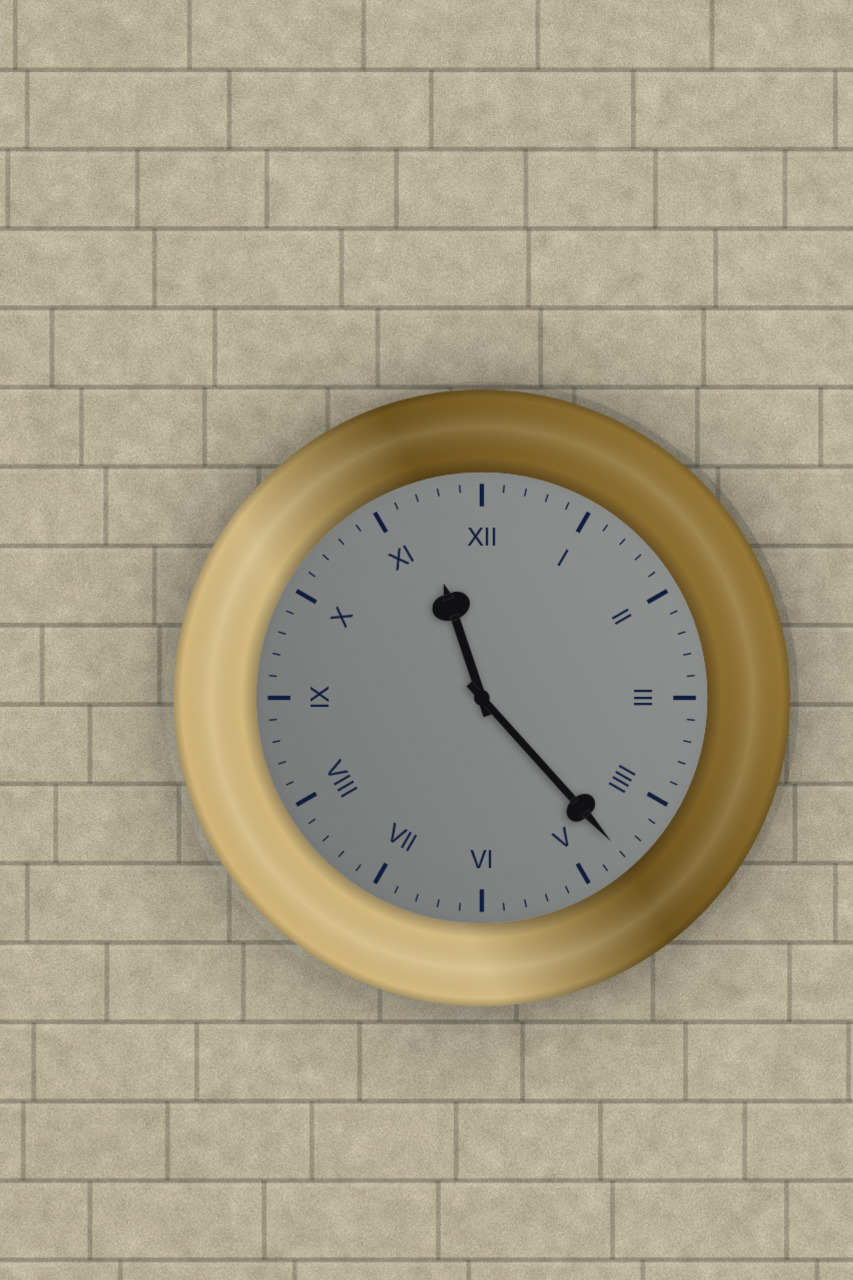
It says 11.23
